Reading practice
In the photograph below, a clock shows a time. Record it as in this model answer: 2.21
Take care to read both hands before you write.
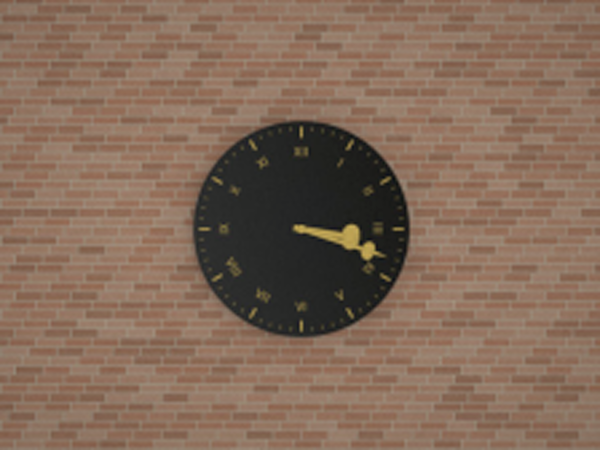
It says 3.18
